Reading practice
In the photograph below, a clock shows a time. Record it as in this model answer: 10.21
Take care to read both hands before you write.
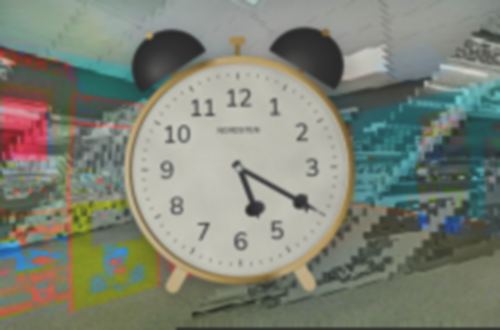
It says 5.20
